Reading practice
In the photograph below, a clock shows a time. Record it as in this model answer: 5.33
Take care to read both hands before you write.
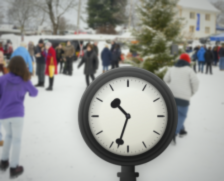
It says 10.33
